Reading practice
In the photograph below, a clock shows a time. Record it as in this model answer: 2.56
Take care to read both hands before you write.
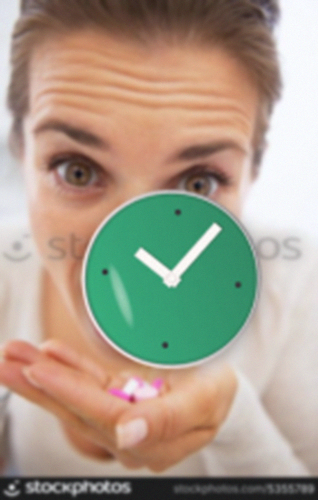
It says 10.06
